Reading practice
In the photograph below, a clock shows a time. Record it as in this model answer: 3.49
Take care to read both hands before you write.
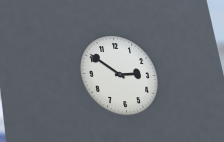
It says 2.51
